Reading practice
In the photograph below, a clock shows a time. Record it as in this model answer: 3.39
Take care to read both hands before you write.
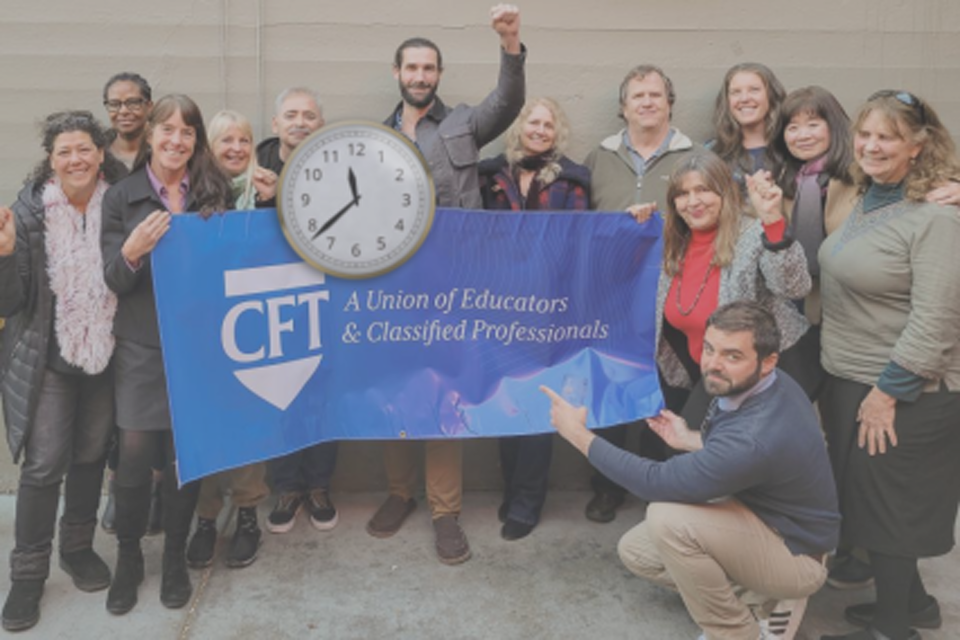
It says 11.38
